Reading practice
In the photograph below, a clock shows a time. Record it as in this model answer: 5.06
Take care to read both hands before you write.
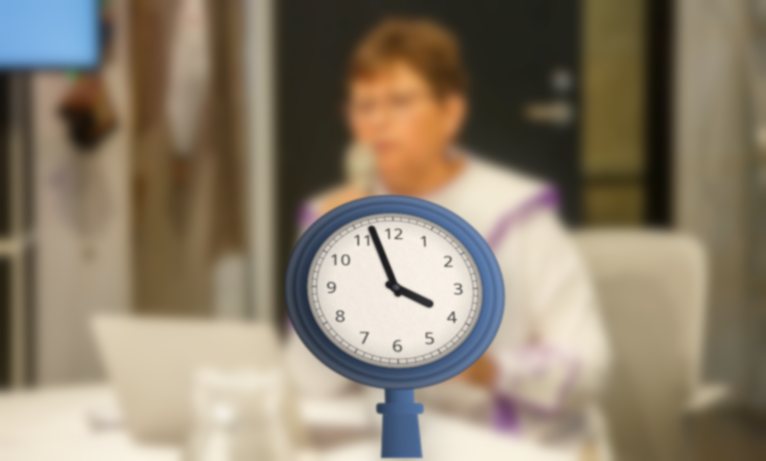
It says 3.57
